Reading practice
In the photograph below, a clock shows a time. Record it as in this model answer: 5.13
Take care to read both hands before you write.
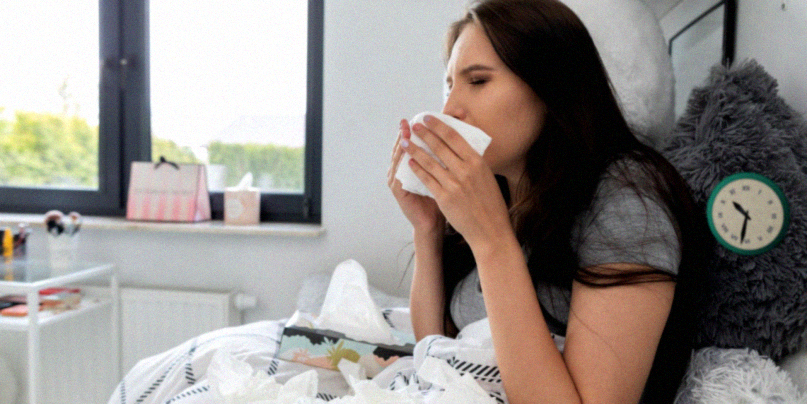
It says 10.32
